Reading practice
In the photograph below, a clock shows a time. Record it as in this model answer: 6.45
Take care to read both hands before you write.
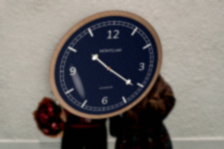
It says 10.21
